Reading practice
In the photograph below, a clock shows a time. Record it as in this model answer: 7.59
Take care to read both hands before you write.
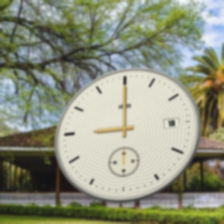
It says 9.00
